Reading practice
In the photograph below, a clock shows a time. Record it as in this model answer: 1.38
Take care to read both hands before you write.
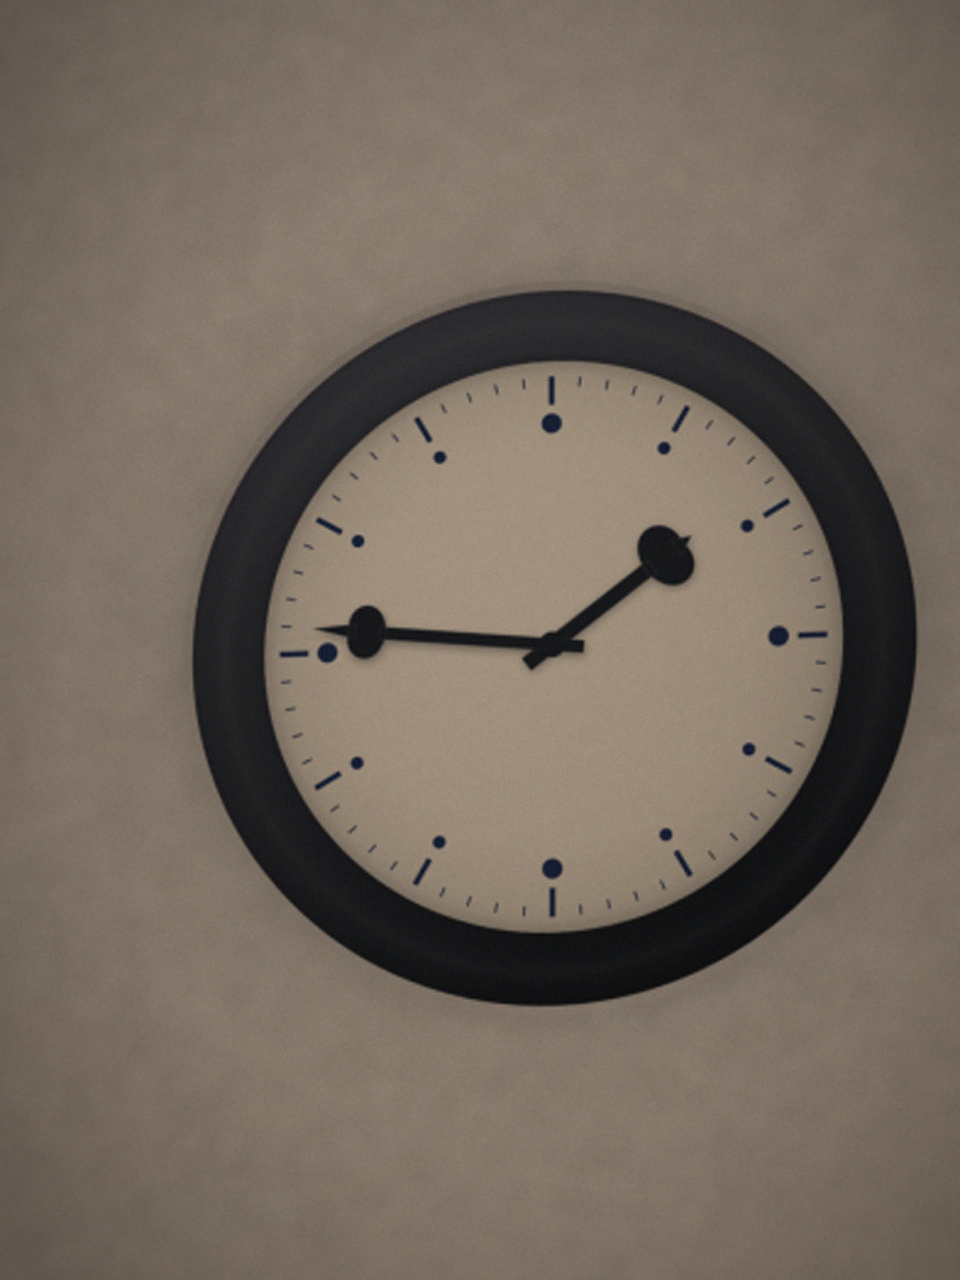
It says 1.46
